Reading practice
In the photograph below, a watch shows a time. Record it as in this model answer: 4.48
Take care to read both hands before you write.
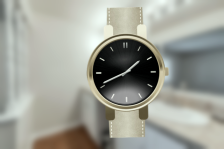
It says 1.41
